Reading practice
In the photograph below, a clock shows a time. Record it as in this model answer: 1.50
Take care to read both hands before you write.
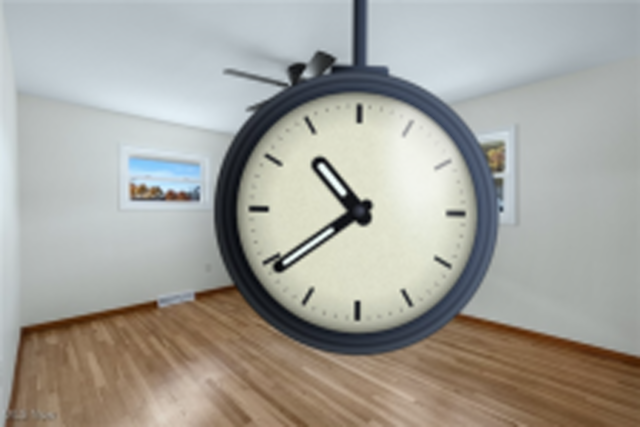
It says 10.39
